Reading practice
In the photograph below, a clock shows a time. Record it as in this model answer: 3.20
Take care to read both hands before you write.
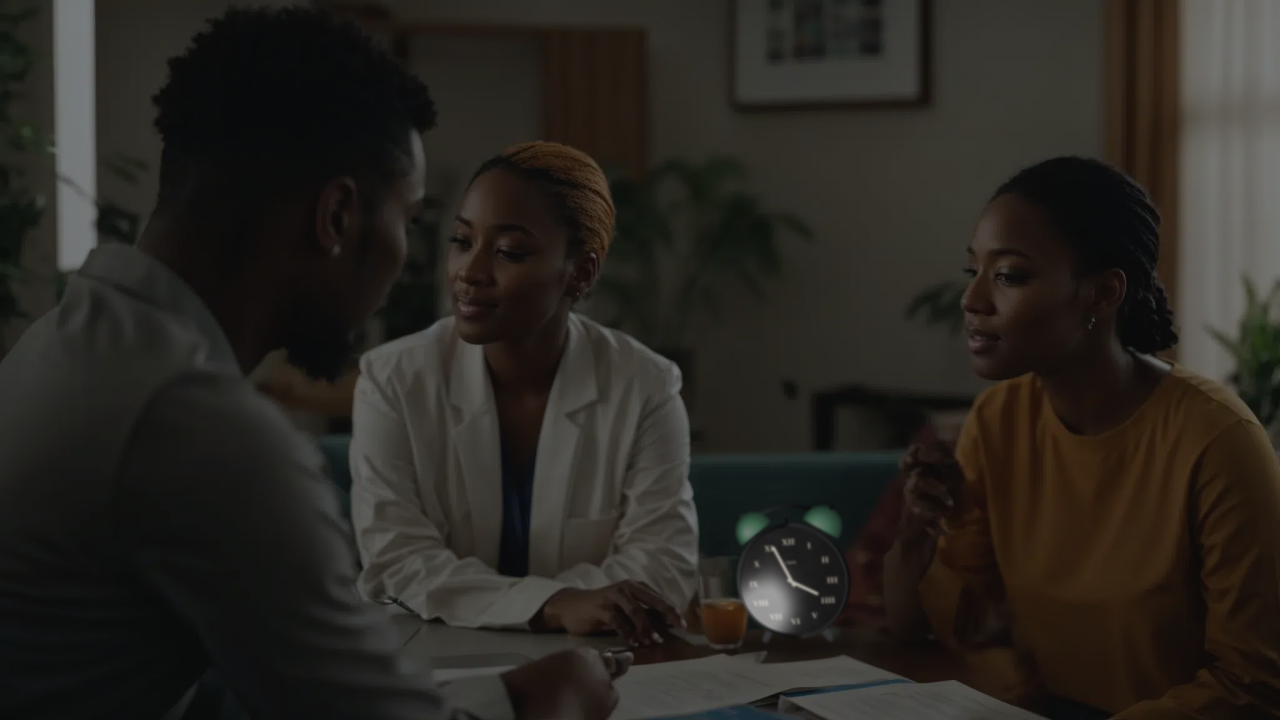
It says 3.56
